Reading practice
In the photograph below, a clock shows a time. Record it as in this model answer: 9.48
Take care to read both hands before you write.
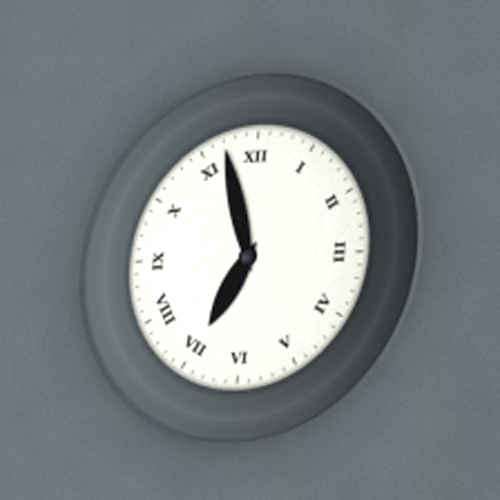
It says 6.57
